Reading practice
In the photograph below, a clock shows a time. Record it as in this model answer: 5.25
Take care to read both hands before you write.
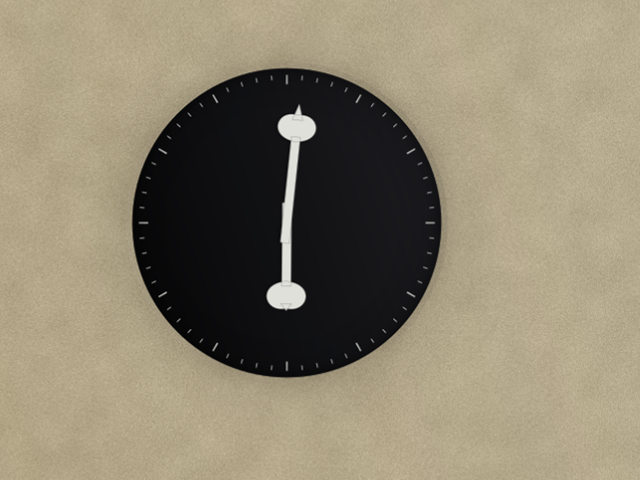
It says 6.01
